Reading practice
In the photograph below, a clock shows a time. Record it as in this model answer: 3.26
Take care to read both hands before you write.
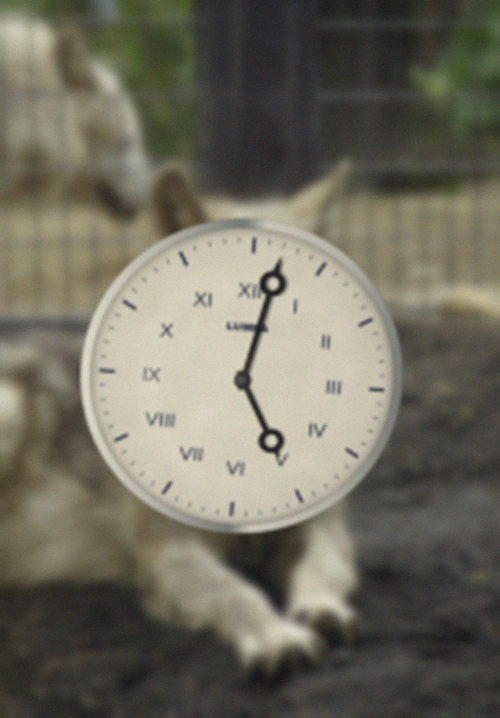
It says 5.02
